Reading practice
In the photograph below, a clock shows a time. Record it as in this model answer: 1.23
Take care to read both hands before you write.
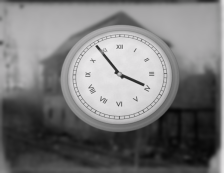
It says 3.54
